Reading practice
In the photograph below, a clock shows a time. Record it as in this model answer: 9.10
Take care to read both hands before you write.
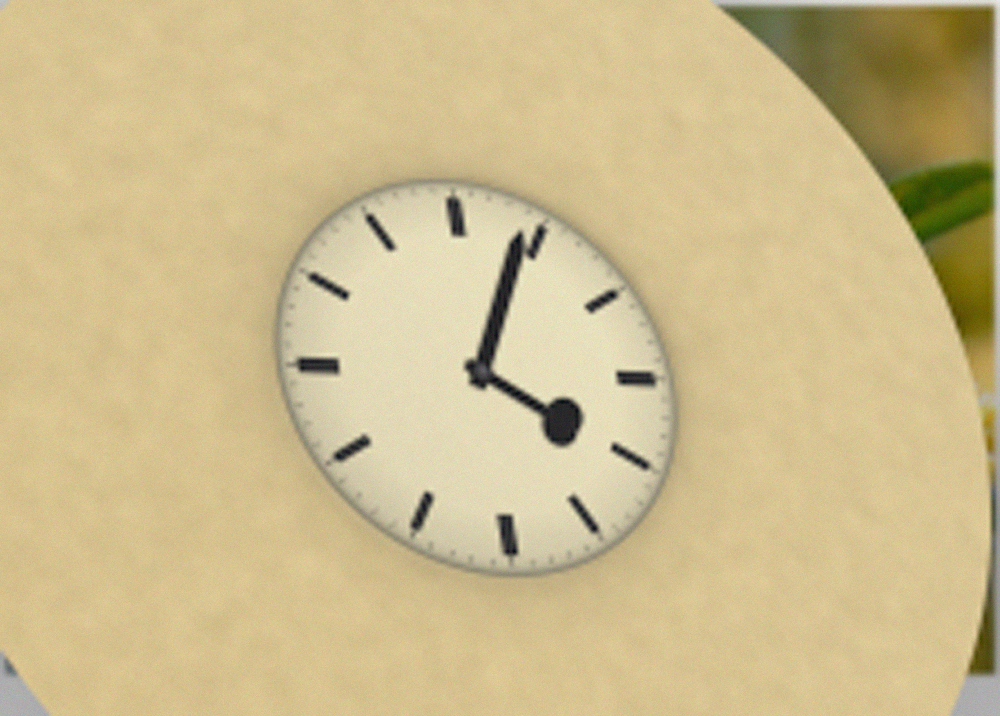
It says 4.04
